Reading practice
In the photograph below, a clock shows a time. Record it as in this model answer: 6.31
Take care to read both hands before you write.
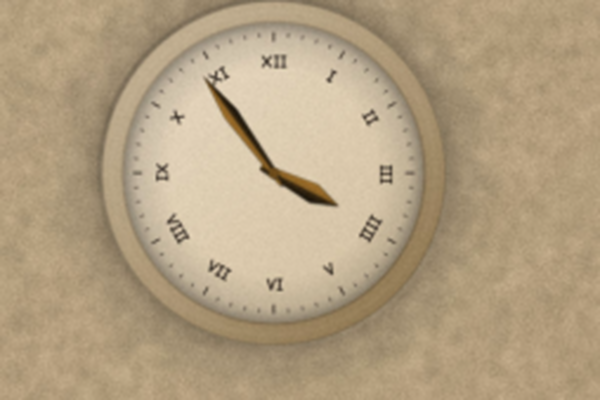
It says 3.54
